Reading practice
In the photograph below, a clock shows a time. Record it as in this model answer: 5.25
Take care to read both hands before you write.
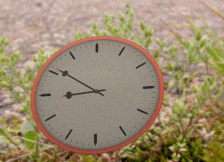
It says 8.51
